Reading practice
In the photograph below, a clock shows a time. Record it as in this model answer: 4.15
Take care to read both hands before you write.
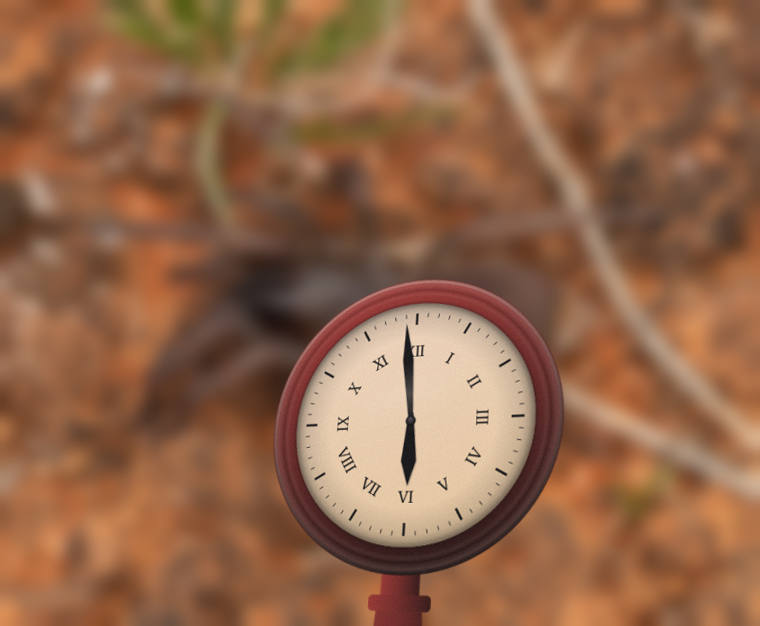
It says 5.59
